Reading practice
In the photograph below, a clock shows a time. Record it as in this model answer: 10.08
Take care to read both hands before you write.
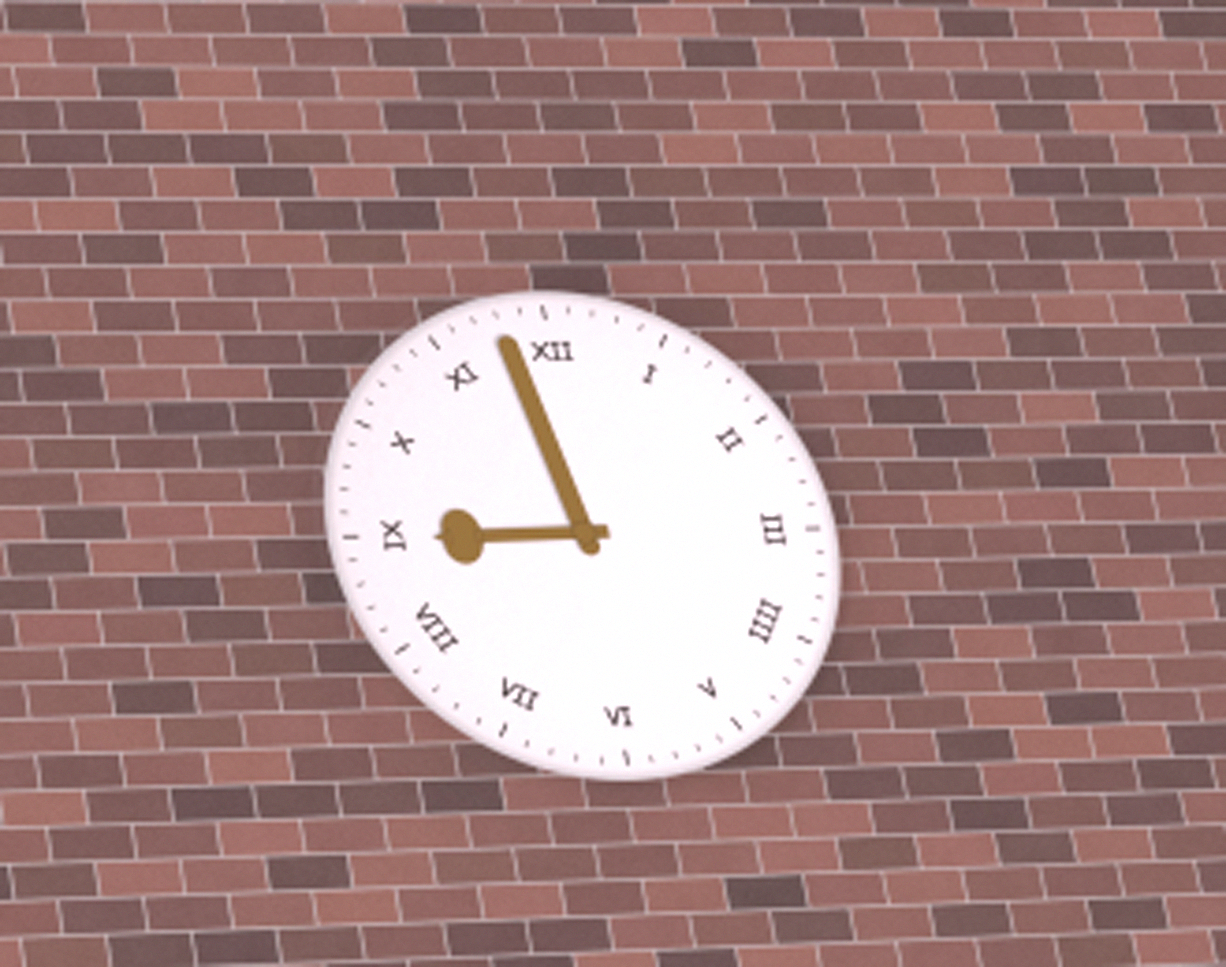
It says 8.58
